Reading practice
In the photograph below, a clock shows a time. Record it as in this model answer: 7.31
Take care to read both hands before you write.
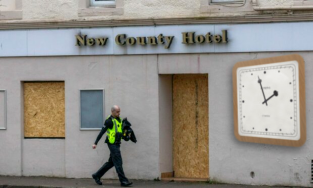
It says 1.57
